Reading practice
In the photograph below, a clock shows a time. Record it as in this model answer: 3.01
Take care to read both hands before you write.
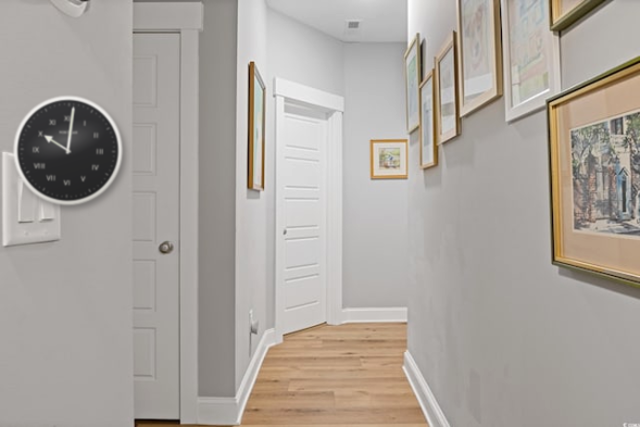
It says 10.01
